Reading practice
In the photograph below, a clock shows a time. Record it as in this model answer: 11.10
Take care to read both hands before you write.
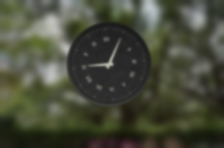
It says 9.05
